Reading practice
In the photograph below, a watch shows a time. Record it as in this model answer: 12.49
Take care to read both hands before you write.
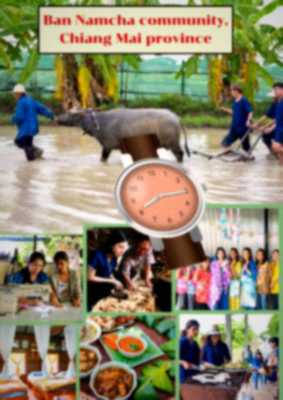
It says 8.15
